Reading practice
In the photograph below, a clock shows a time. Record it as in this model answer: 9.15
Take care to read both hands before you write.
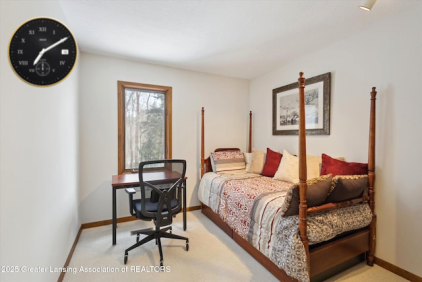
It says 7.10
